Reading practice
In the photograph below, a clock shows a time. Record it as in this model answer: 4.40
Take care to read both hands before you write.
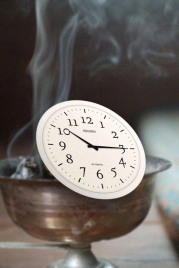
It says 10.15
